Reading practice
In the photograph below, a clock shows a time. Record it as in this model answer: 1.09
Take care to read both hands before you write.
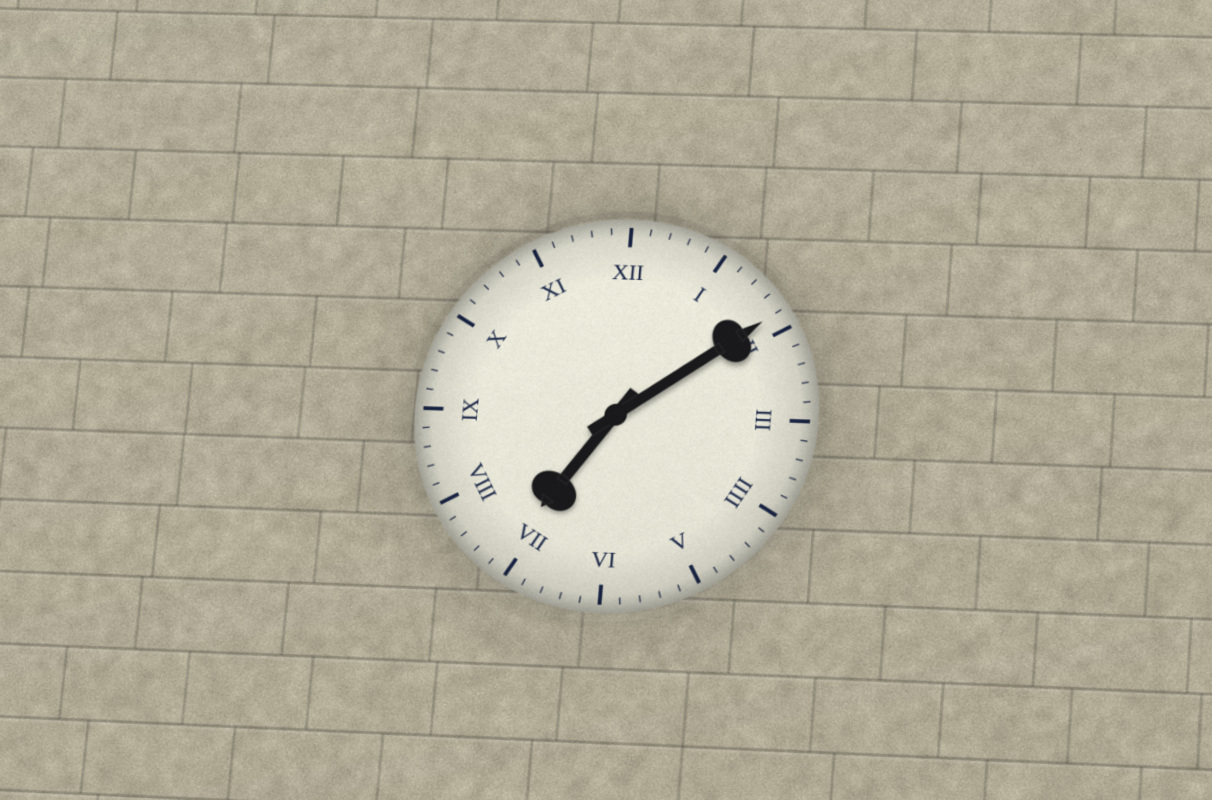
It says 7.09
